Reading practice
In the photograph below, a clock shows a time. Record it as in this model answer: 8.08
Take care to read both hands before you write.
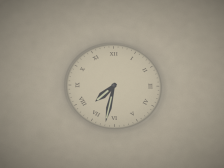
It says 7.32
